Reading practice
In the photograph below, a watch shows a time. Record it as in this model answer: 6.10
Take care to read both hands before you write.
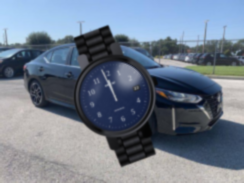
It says 11.59
